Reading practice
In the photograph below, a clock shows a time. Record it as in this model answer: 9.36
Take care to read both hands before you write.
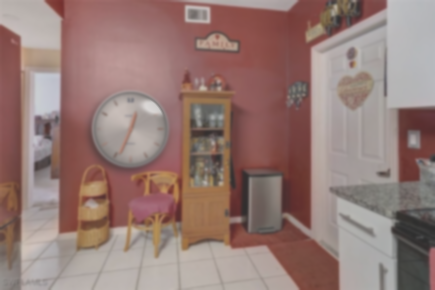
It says 12.34
